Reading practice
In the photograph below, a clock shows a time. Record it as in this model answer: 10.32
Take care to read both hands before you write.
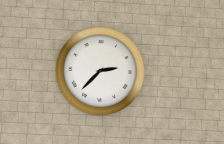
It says 2.37
